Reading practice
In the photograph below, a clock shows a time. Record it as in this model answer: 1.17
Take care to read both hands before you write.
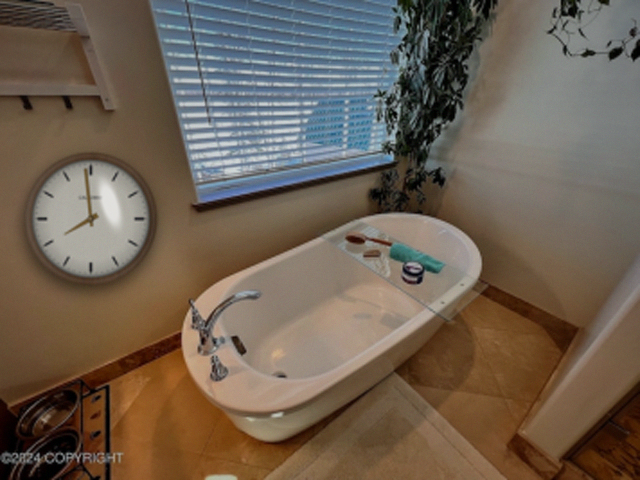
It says 7.59
